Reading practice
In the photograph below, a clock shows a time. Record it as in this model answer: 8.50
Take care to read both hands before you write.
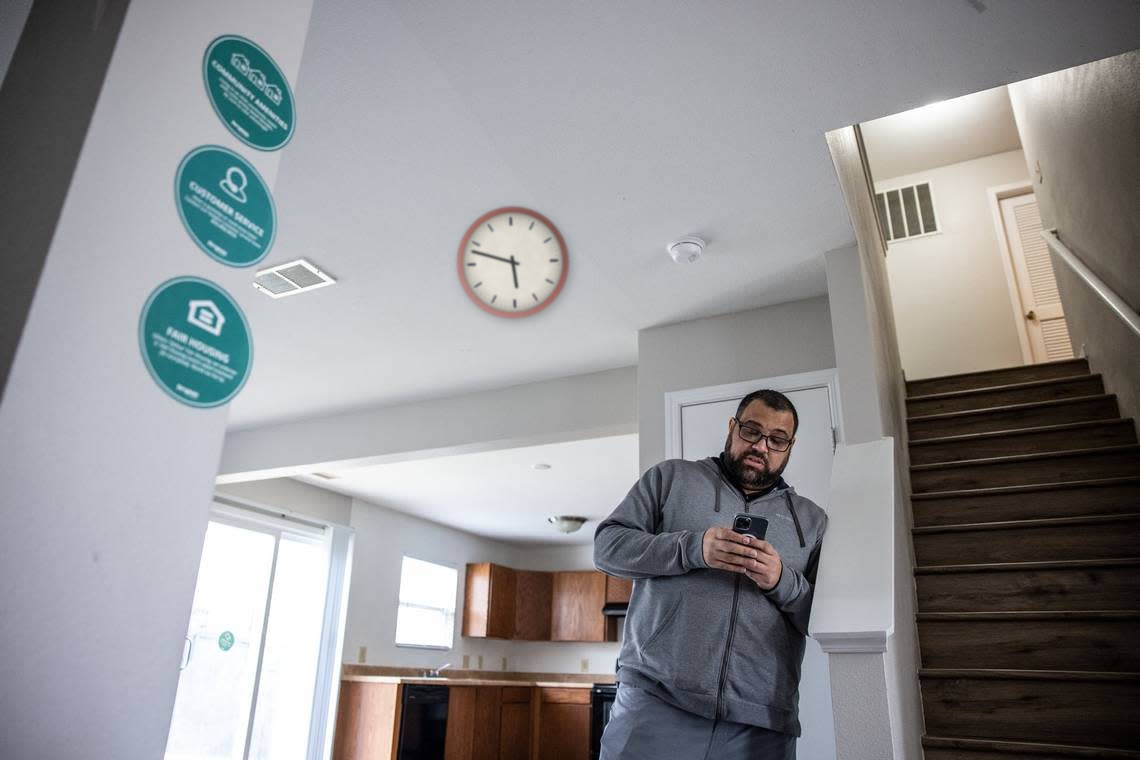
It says 5.48
